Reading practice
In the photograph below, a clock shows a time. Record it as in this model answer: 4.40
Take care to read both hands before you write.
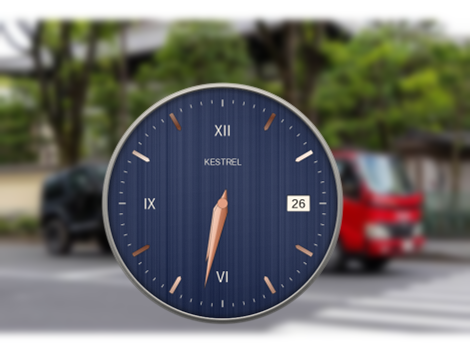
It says 6.32
